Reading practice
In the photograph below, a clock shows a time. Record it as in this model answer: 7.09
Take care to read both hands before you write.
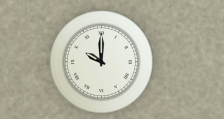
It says 10.00
